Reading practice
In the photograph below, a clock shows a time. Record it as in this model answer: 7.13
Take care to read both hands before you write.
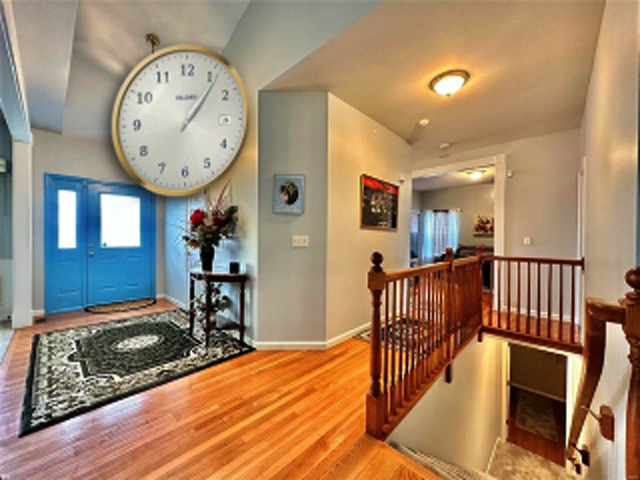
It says 1.06
